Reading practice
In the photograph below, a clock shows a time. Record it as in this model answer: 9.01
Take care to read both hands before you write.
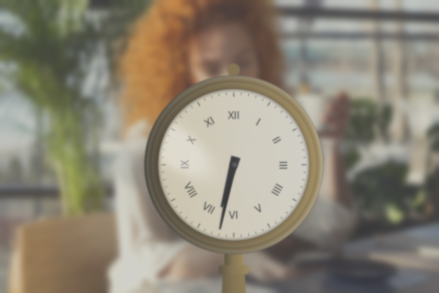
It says 6.32
